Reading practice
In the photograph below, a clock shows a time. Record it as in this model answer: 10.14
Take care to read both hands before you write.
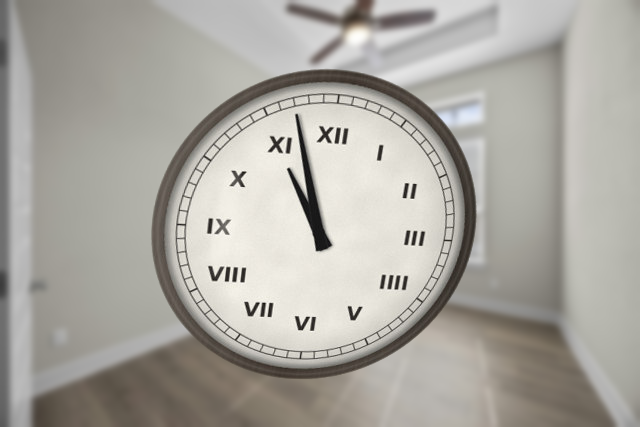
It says 10.57
